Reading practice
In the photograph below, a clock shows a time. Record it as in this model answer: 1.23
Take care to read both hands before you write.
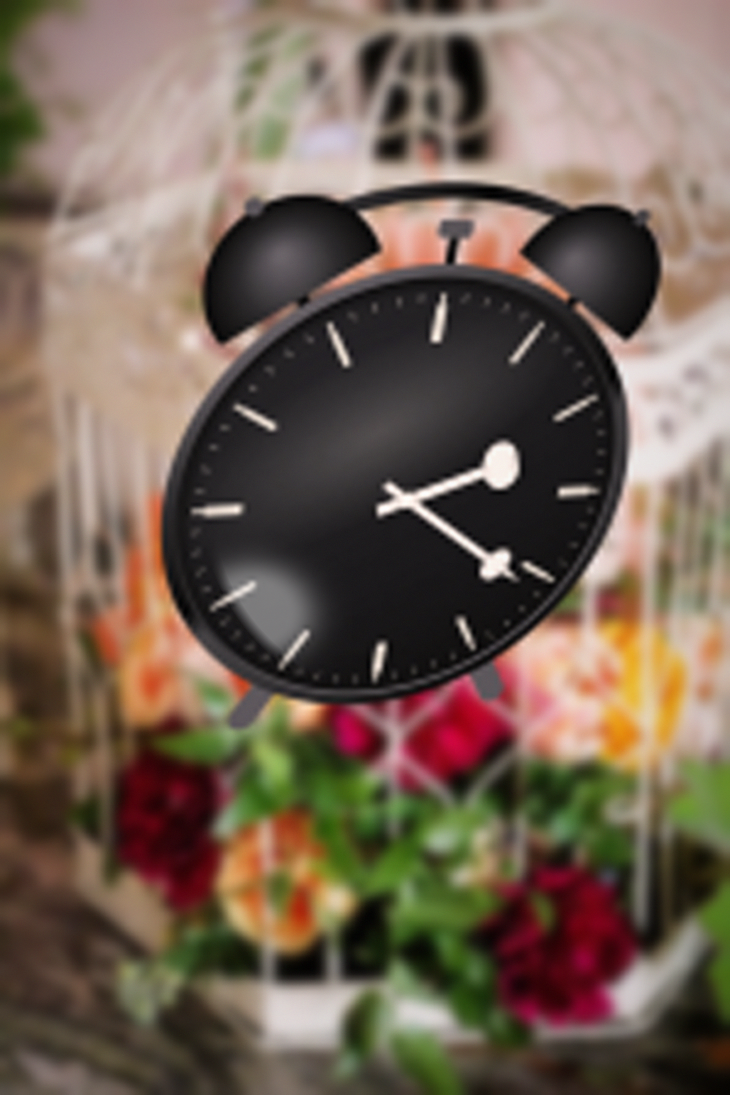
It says 2.21
